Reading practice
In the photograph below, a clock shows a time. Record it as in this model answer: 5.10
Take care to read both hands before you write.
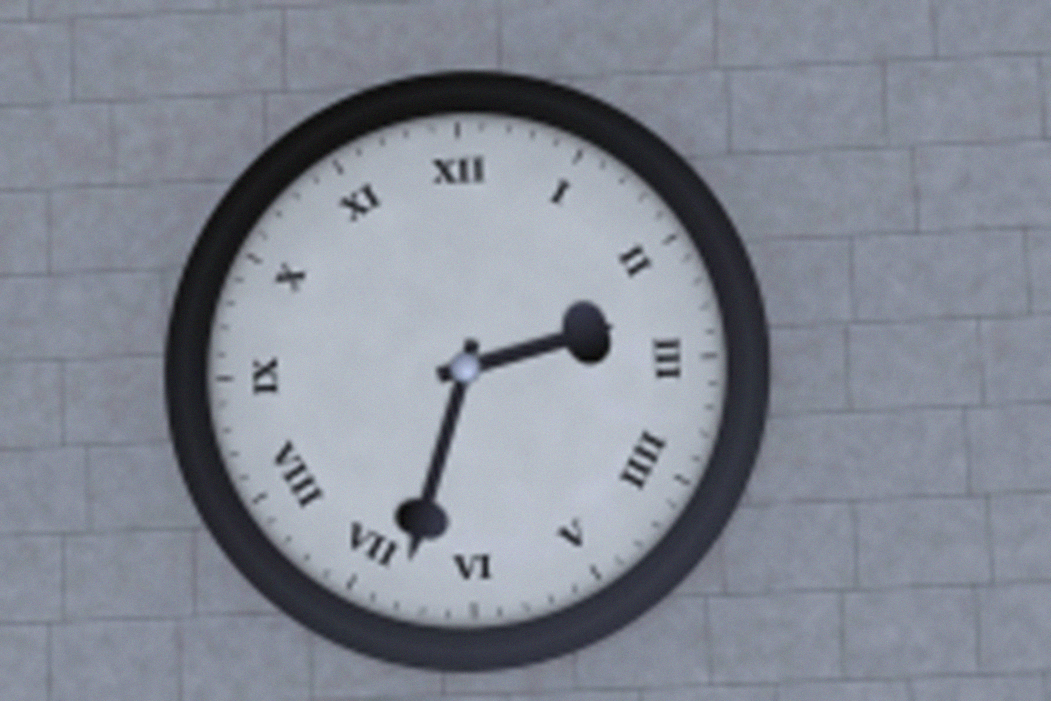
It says 2.33
